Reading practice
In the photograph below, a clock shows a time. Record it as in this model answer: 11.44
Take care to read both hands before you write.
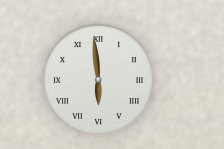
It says 5.59
